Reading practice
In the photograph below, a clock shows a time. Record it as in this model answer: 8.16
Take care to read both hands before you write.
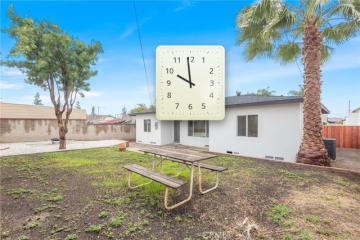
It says 9.59
